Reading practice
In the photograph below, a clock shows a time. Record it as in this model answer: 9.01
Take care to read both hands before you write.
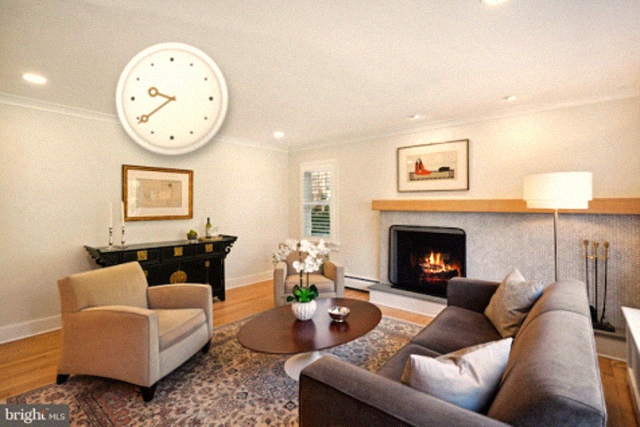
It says 9.39
